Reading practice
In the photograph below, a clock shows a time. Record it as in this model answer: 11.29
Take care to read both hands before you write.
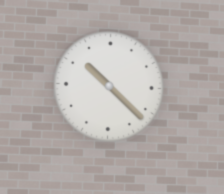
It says 10.22
